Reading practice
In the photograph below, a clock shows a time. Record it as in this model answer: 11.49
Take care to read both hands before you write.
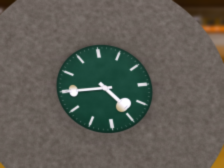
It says 4.45
